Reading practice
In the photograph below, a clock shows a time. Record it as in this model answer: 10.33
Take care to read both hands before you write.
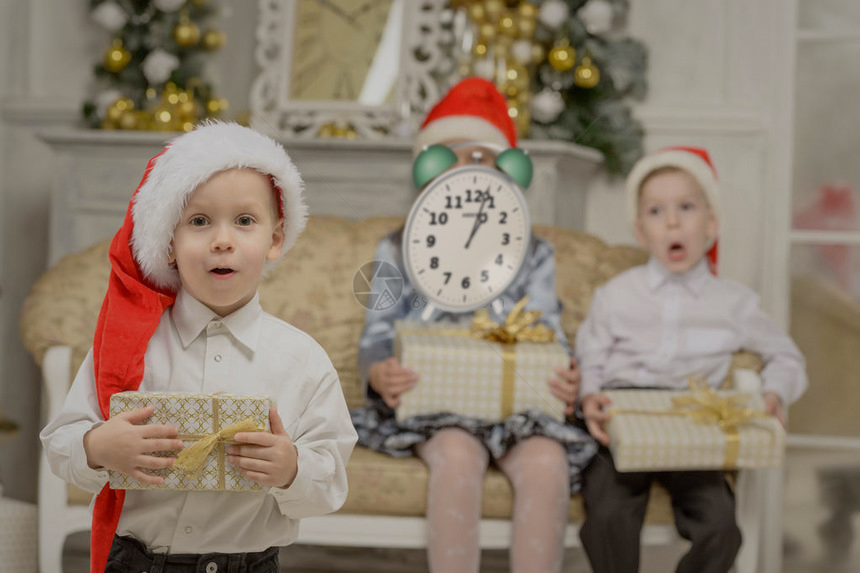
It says 1.03
